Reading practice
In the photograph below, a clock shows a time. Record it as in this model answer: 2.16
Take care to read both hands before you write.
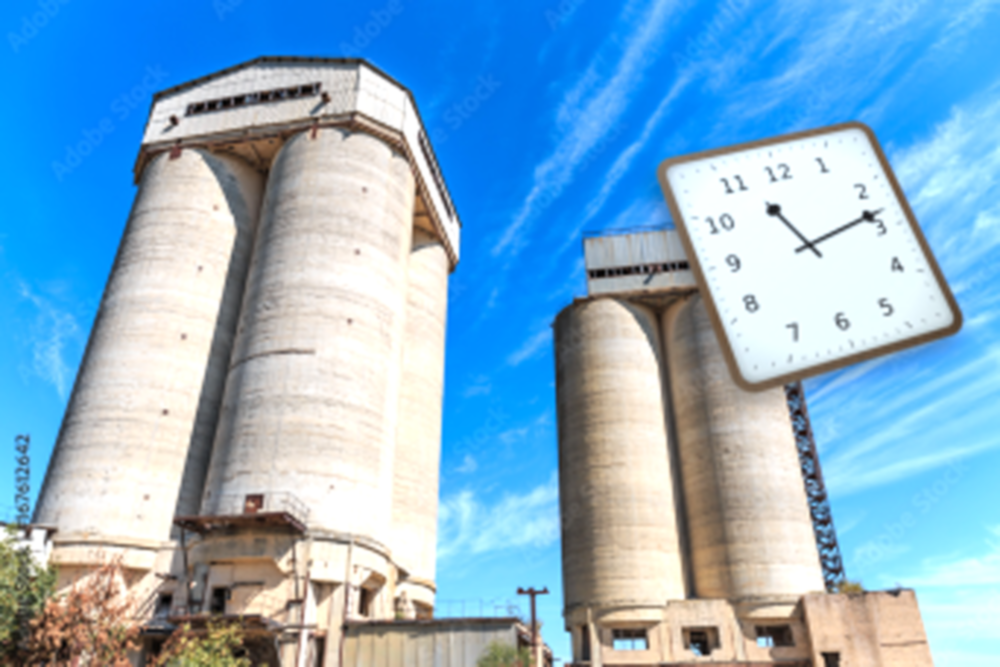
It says 11.13
